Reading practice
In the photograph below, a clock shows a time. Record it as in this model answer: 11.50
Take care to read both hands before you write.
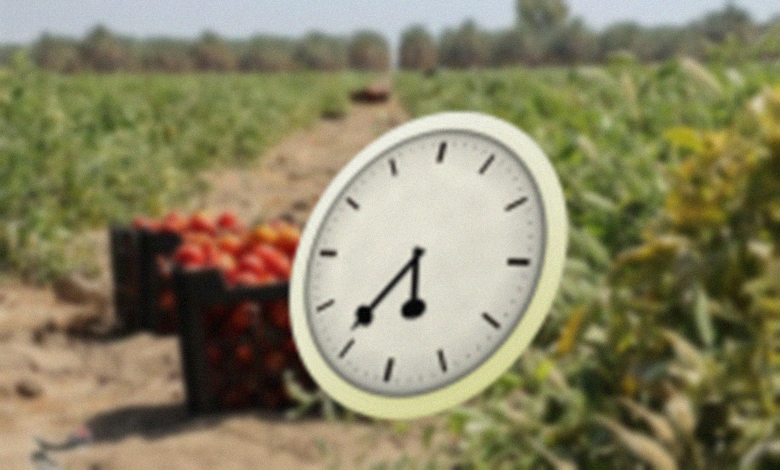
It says 5.36
